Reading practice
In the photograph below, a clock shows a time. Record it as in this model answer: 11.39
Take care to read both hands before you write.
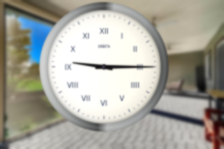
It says 9.15
